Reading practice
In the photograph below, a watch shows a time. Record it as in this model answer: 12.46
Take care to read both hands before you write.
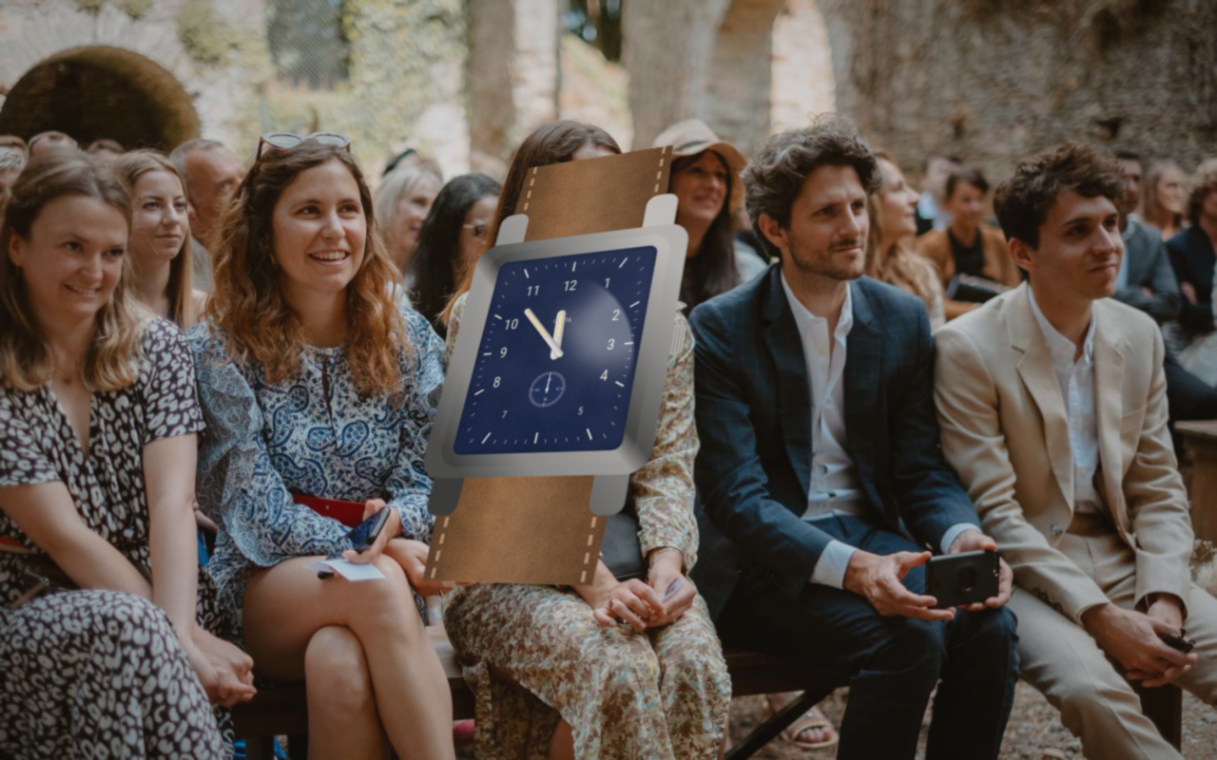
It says 11.53
